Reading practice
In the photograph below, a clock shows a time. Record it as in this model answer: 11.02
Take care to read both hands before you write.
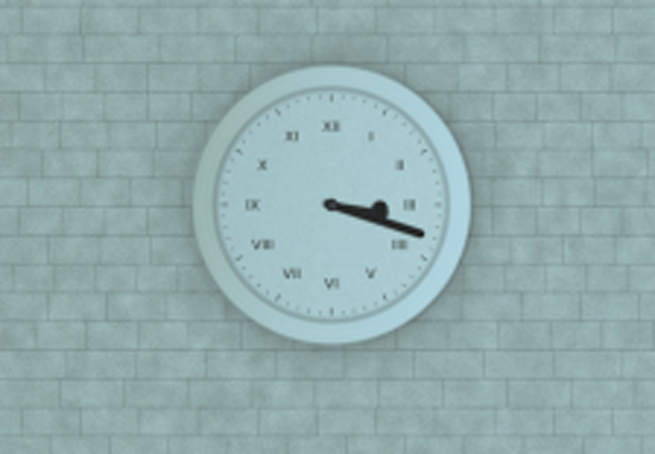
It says 3.18
